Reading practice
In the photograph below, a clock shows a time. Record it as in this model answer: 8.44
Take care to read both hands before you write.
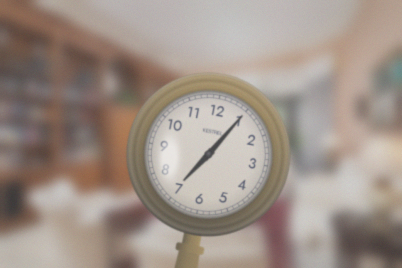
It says 7.05
